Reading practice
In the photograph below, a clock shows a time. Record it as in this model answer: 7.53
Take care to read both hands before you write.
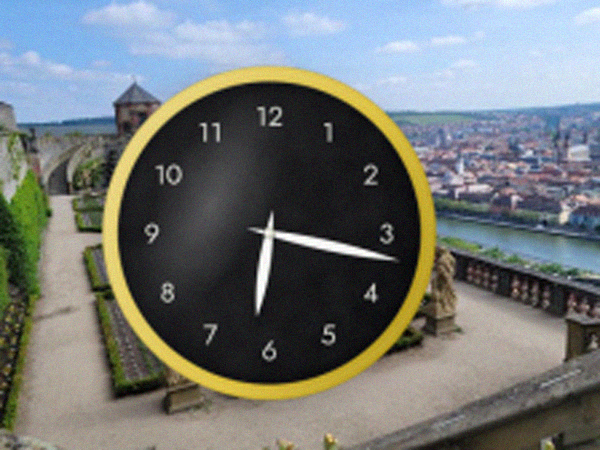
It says 6.17
